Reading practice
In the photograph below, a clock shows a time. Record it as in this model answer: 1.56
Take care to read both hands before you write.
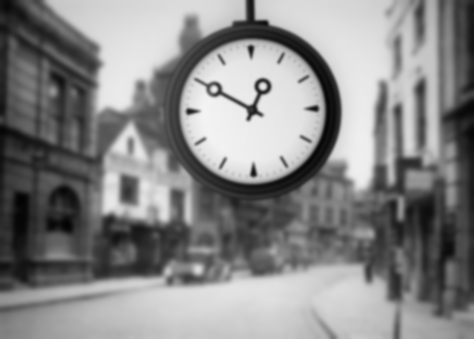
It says 12.50
